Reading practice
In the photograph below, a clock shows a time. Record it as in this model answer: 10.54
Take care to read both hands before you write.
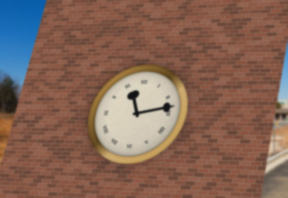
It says 11.13
